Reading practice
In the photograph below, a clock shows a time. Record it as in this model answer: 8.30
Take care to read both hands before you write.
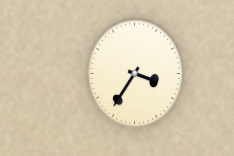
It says 3.36
